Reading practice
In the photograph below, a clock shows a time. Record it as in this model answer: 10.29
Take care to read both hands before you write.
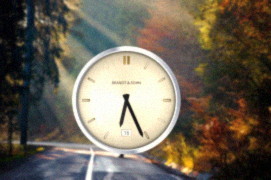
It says 6.26
